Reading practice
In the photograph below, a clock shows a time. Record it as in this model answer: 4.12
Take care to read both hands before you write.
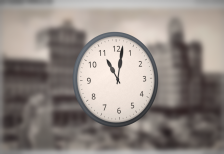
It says 11.02
